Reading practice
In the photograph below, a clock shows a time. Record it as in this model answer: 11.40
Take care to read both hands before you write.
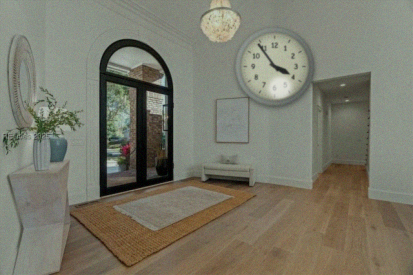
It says 3.54
